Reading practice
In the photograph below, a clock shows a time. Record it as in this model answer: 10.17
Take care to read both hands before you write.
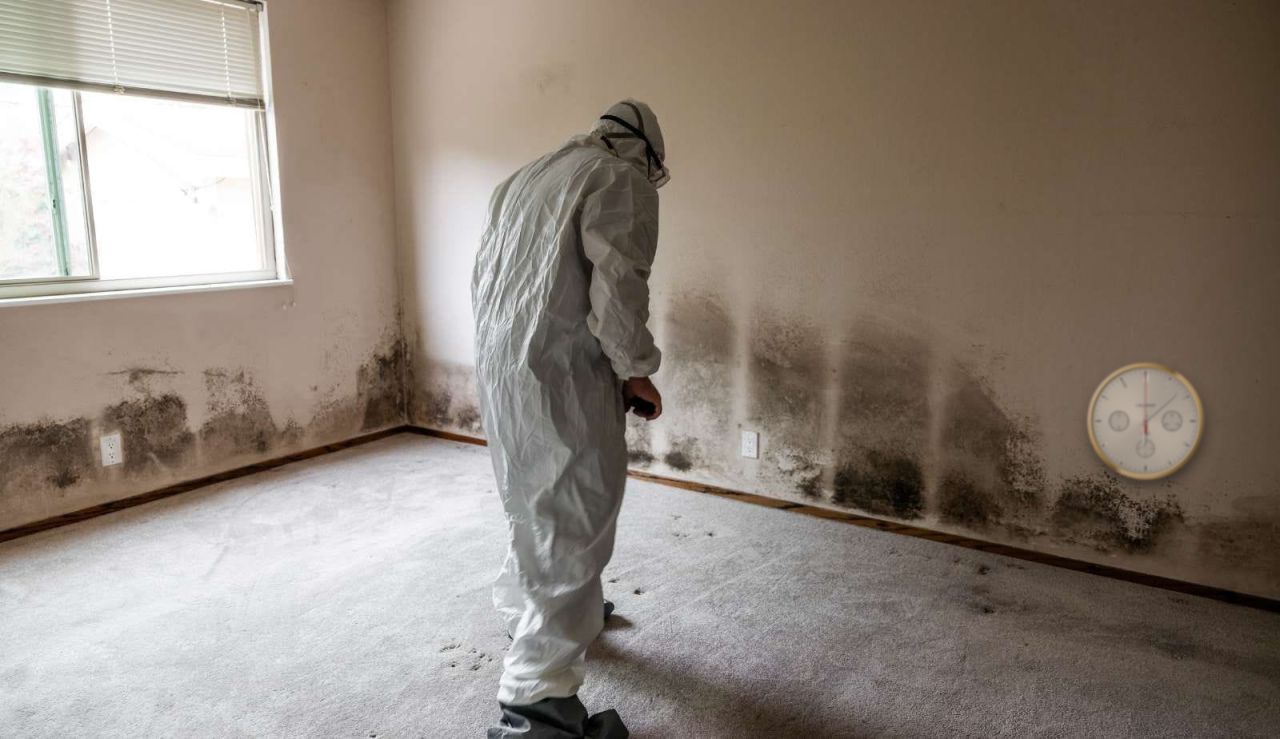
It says 6.08
